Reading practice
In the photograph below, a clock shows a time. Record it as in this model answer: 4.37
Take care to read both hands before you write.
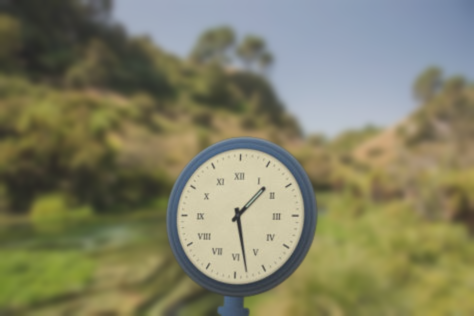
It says 1.28
